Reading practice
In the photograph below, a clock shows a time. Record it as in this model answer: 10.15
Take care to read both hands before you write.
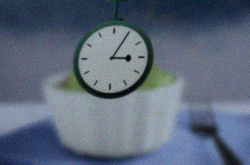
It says 3.05
